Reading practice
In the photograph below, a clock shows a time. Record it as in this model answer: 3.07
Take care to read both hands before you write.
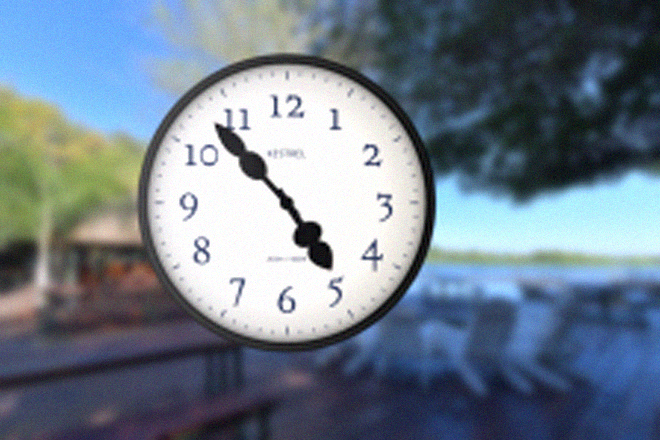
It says 4.53
